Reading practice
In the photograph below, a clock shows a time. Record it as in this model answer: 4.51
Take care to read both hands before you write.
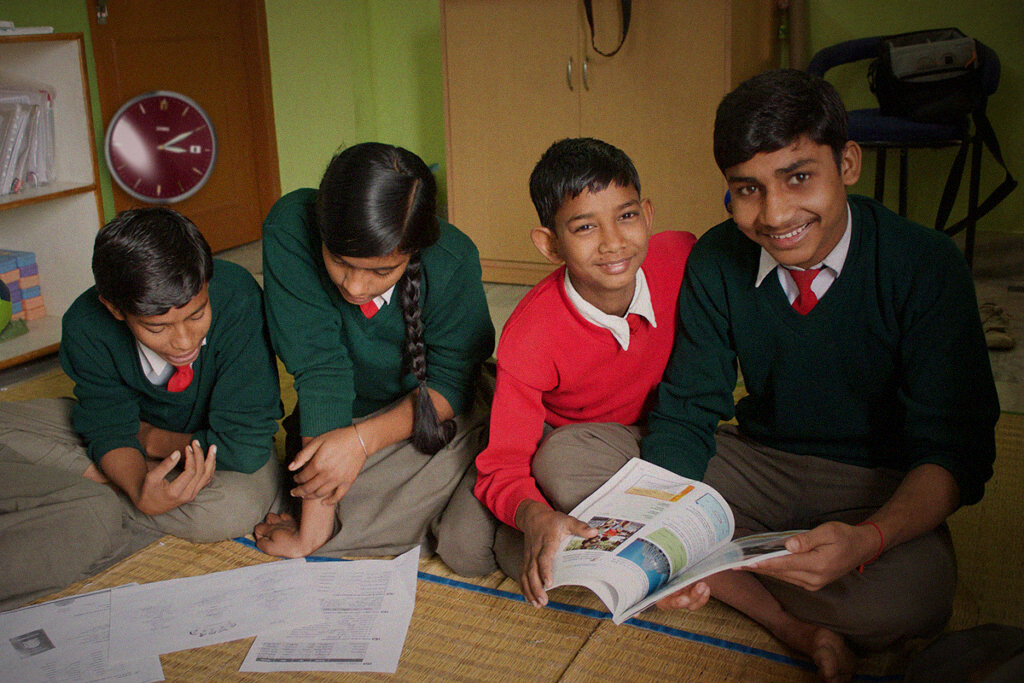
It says 3.10
